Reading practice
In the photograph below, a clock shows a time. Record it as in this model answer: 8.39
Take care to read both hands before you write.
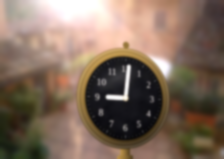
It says 9.01
